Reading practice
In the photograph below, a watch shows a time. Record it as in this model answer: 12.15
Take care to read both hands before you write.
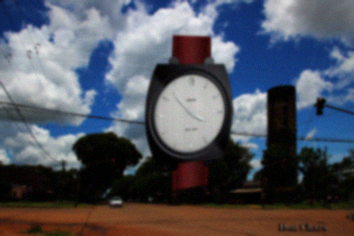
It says 3.53
